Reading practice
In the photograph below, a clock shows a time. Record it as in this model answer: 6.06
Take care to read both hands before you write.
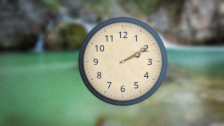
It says 2.10
